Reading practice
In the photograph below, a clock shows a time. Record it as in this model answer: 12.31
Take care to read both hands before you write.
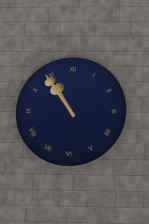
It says 10.54
